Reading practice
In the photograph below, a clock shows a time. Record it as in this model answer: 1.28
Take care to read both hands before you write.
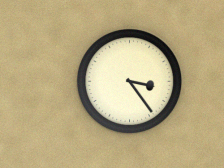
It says 3.24
